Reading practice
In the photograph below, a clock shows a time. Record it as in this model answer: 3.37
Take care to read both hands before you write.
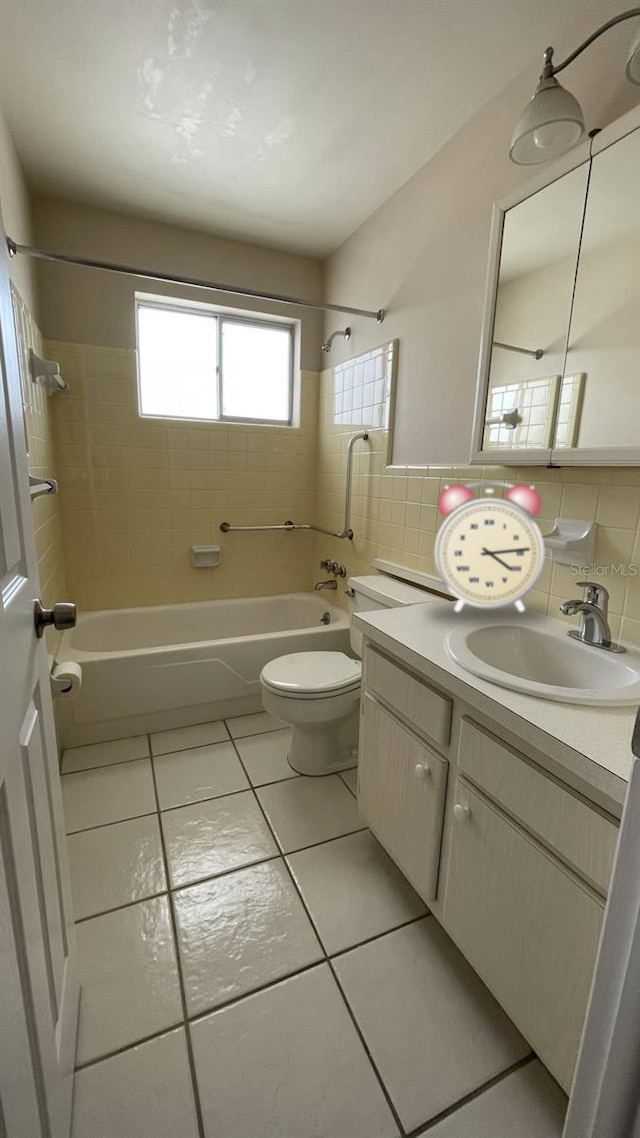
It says 4.14
